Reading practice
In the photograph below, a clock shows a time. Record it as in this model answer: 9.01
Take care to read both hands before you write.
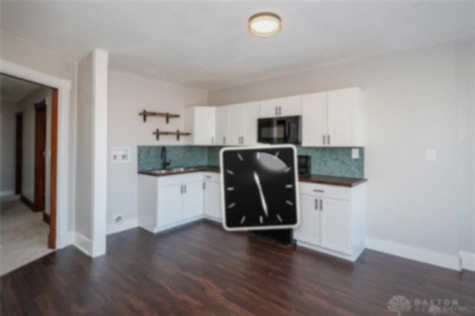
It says 11.28
